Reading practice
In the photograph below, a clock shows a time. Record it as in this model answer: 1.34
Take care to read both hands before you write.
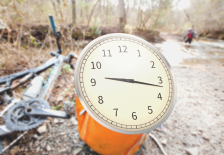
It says 9.17
